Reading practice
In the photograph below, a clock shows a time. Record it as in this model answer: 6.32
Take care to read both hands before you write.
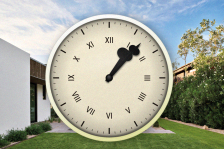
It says 1.07
